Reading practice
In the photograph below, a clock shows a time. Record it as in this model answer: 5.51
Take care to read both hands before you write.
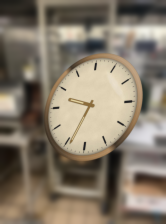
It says 9.34
